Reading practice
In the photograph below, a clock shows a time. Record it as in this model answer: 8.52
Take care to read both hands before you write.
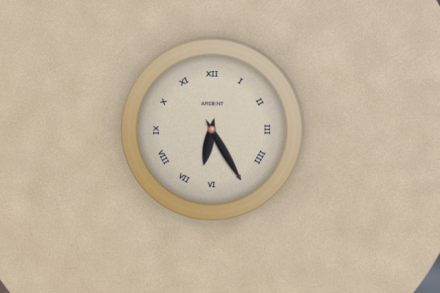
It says 6.25
